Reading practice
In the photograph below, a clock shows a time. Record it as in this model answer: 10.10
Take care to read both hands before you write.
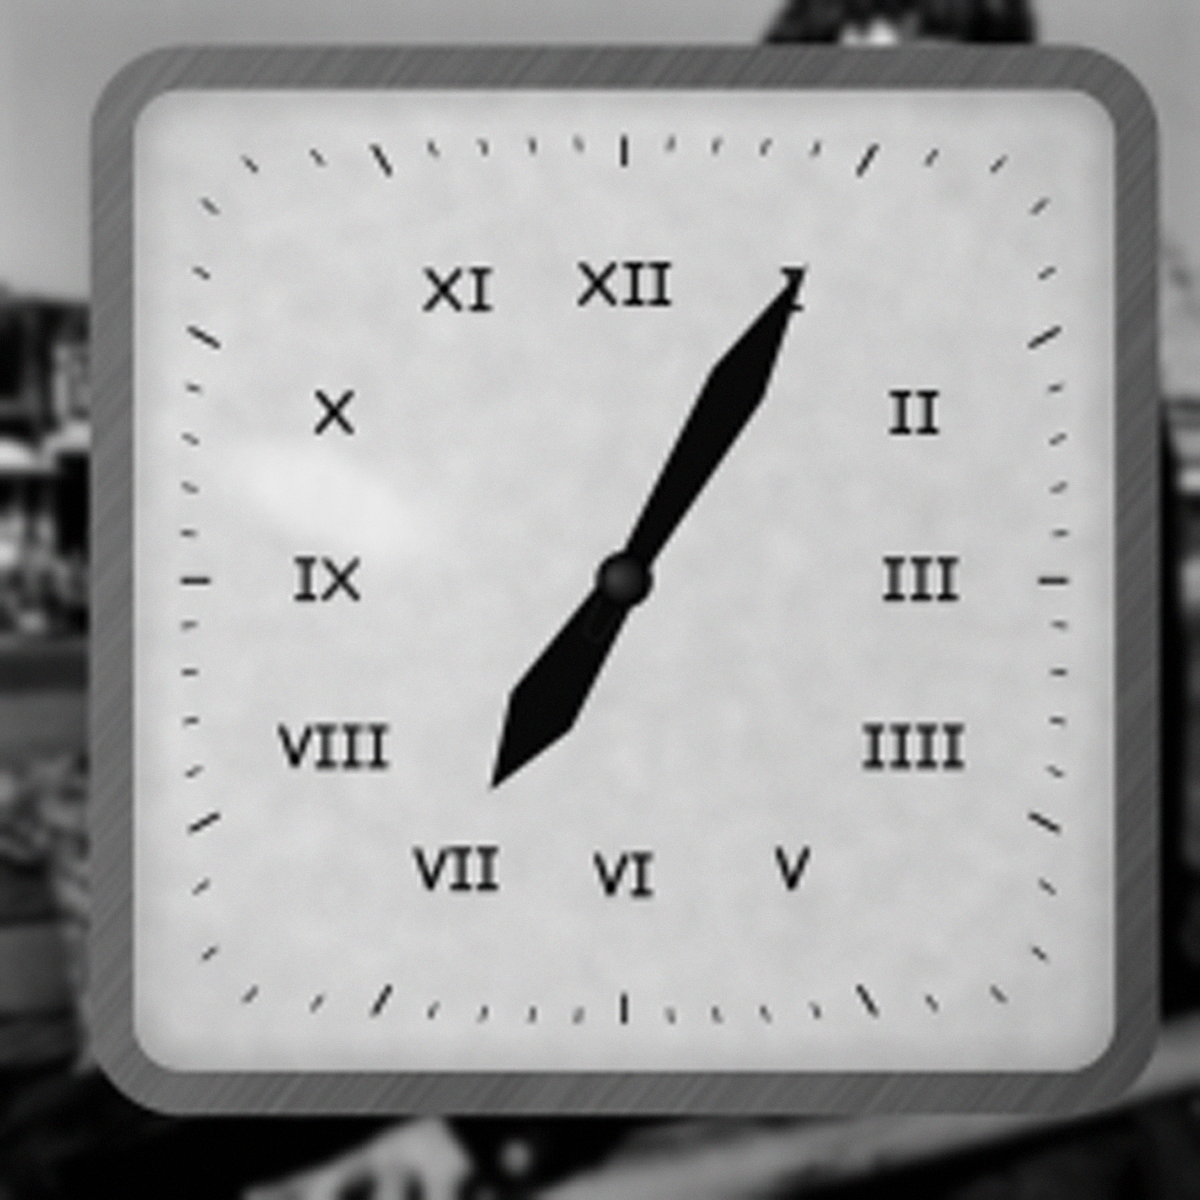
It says 7.05
